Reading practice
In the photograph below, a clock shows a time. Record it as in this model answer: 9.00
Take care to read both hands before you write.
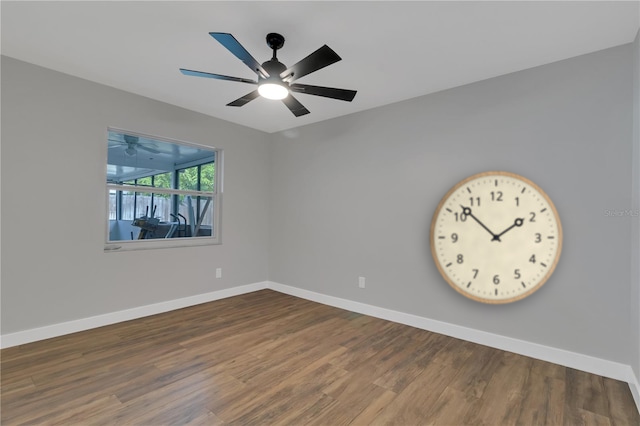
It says 1.52
